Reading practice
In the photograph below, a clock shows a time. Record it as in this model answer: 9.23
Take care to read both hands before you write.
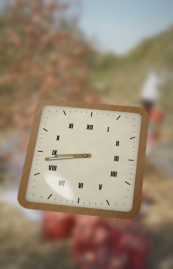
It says 8.43
